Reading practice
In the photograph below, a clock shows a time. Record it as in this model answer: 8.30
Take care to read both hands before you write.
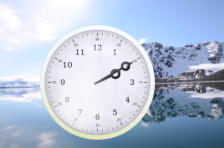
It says 2.10
